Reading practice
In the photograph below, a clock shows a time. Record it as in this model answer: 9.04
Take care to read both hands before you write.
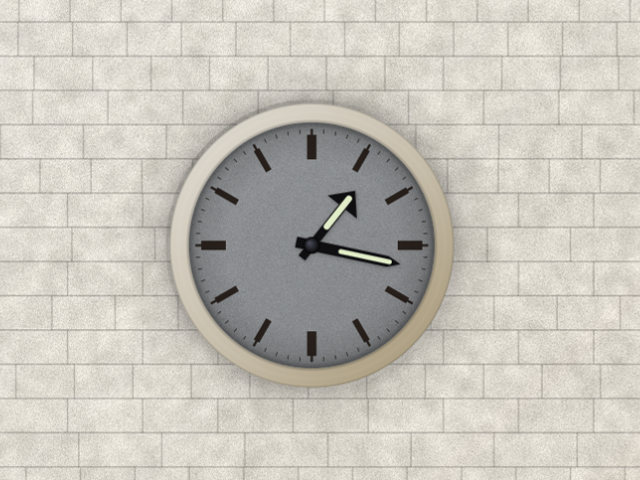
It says 1.17
